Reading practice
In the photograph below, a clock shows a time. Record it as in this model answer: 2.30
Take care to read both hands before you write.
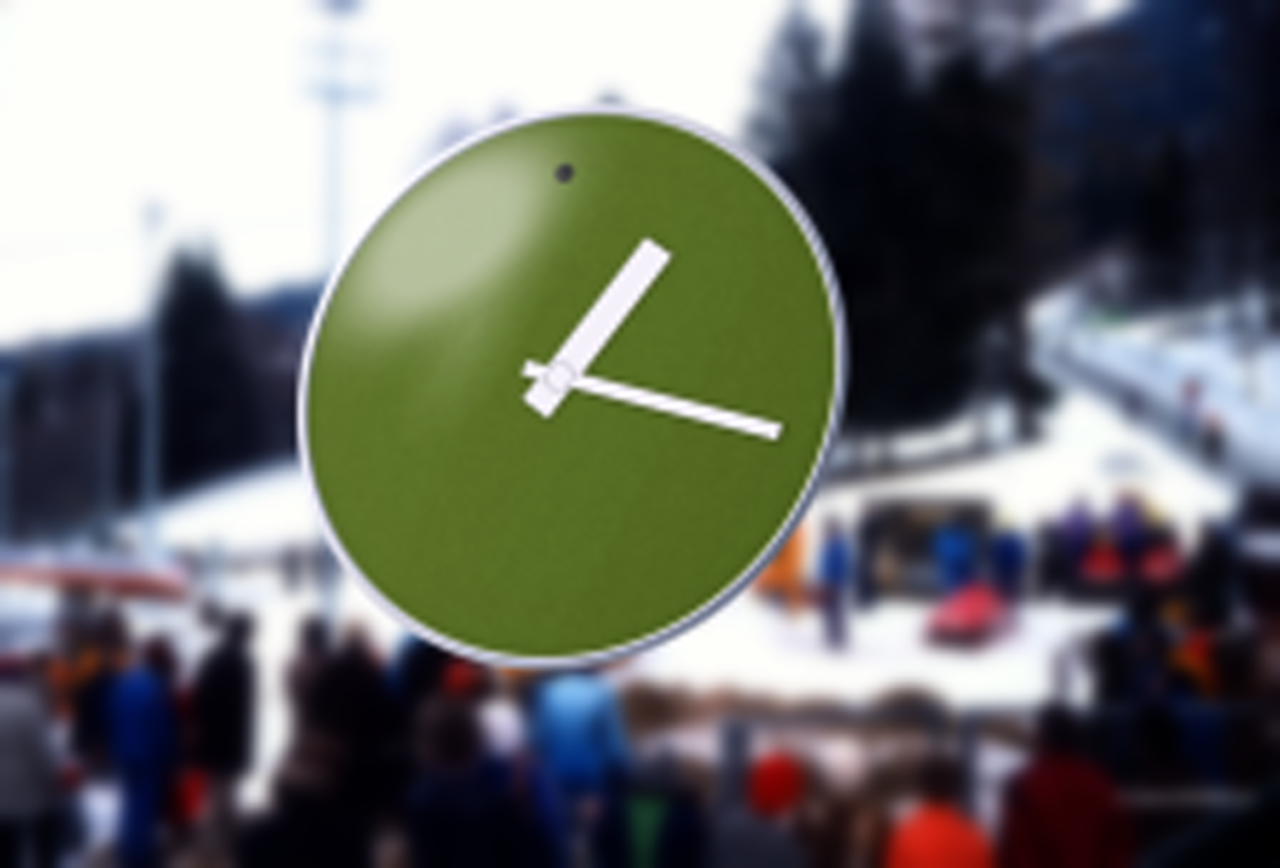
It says 1.18
